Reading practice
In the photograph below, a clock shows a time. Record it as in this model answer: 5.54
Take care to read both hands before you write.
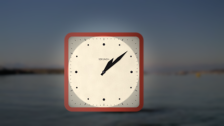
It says 1.08
